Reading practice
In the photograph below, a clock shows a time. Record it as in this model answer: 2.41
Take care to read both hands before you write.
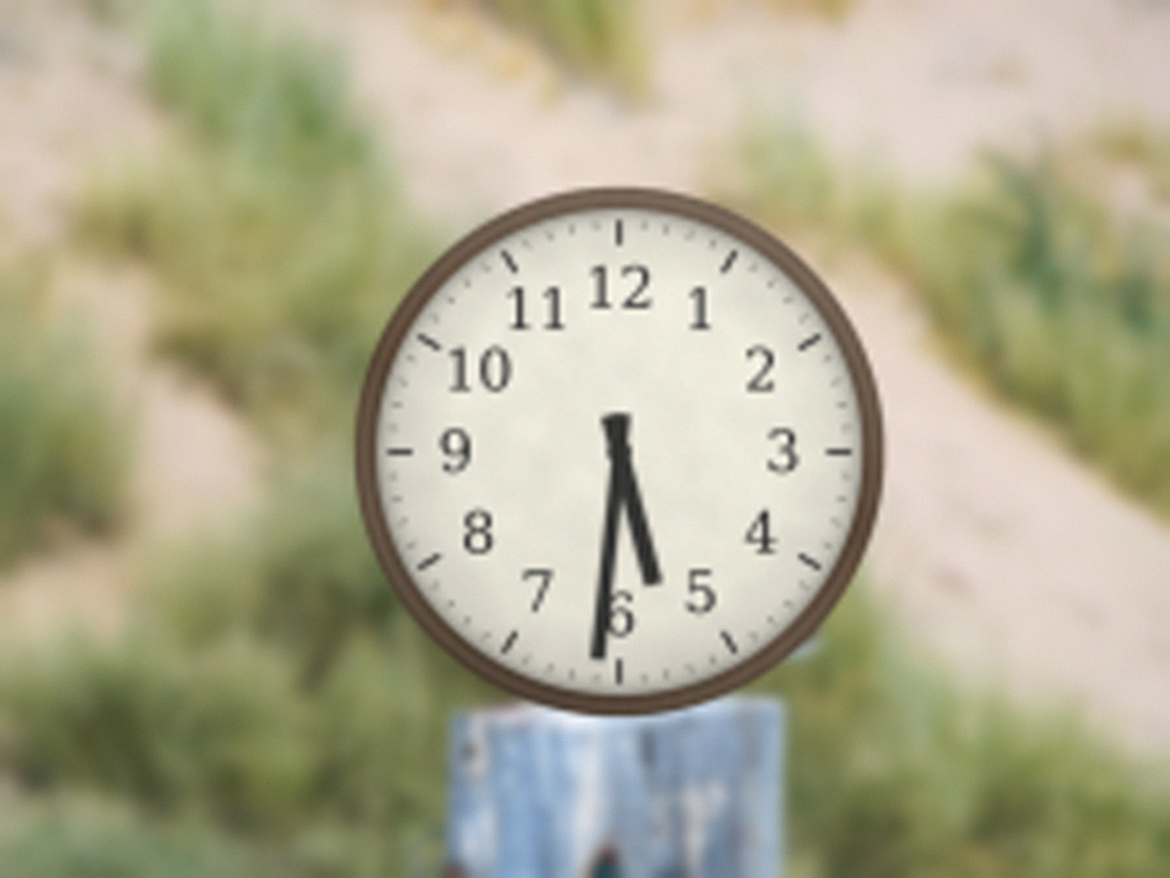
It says 5.31
